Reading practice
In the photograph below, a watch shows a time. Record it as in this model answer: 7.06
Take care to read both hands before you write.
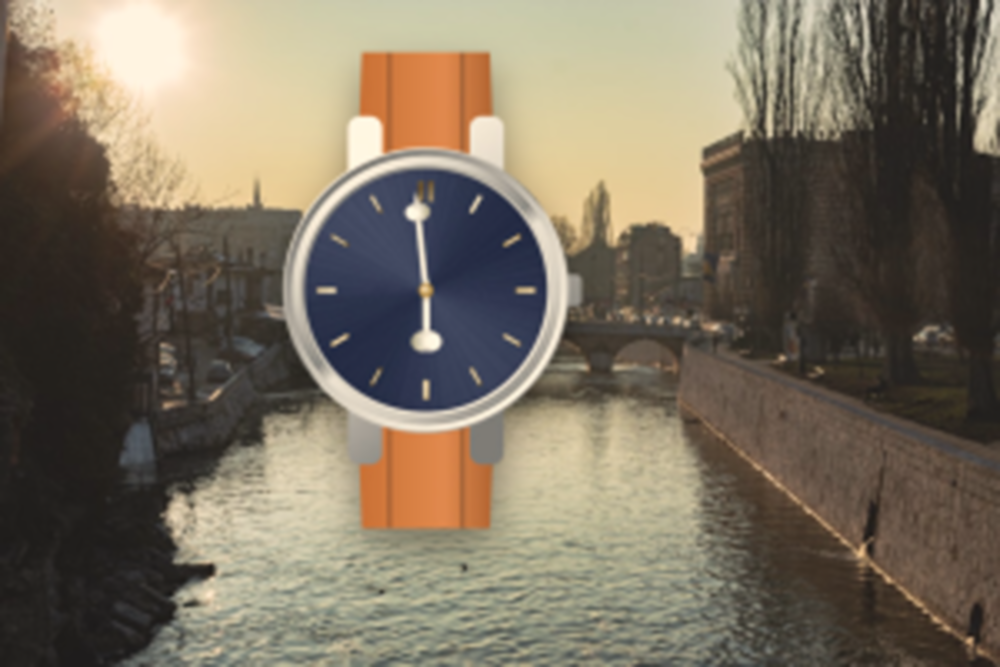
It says 5.59
